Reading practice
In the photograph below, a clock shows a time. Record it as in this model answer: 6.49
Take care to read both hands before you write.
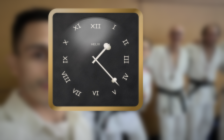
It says 1.23
